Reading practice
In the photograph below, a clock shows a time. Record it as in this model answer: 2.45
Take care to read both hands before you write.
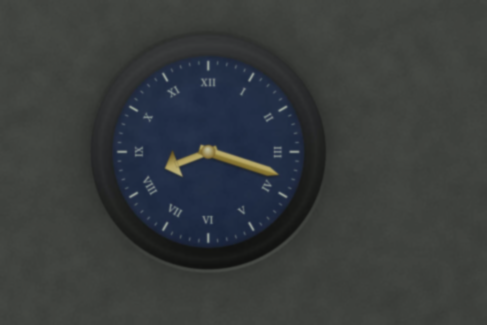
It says 8.18
